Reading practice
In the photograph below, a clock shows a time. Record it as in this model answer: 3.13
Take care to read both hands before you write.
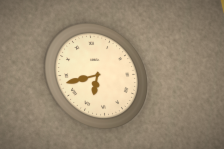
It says 6.43
